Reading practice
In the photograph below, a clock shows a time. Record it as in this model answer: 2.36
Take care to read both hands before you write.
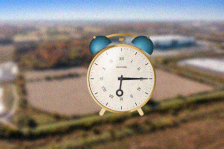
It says 6.15
